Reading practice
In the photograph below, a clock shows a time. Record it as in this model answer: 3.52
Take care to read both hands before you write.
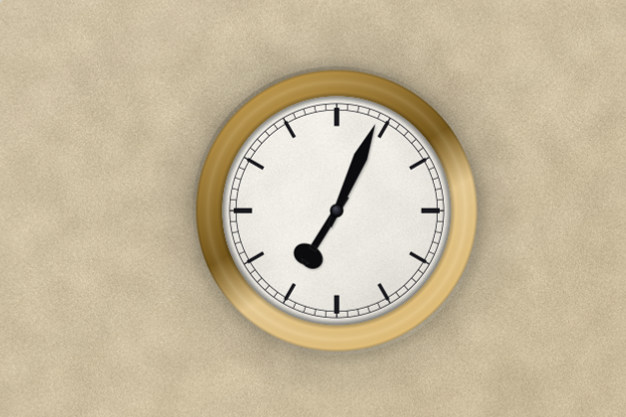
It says 7.04
